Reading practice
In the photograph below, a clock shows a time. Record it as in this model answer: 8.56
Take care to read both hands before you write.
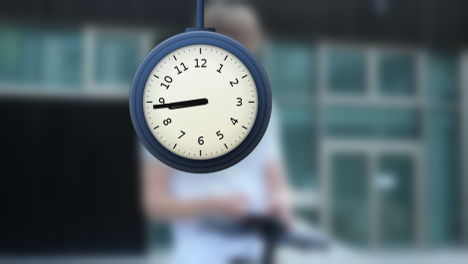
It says 8.44
